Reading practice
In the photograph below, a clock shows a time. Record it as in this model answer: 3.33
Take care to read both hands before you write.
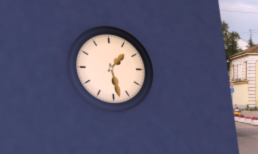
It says 1.28
